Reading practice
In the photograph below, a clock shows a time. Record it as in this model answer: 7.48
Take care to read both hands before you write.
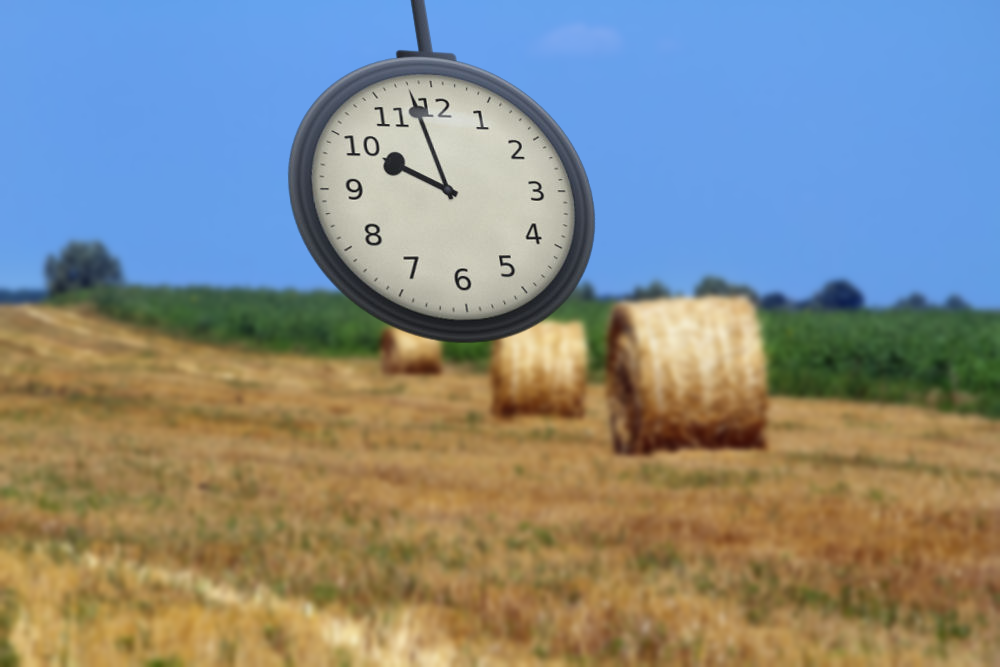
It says 9.58
